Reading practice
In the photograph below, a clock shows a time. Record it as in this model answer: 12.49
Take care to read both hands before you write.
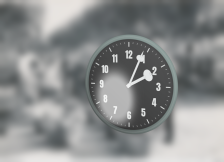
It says 2.04
